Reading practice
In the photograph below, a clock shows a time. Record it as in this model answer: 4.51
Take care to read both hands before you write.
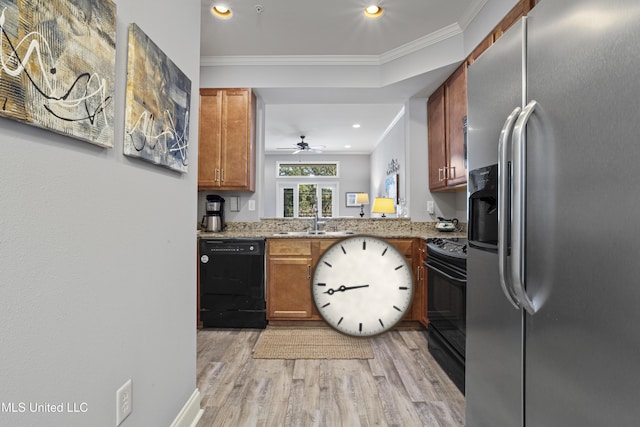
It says 8.43
